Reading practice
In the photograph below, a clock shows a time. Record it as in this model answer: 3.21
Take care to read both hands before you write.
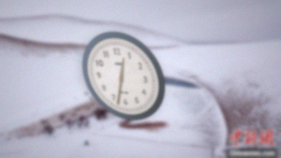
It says 12.33
